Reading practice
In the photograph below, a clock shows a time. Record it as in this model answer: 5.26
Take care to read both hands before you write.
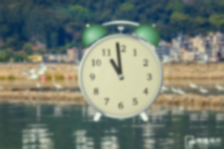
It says 10.59
